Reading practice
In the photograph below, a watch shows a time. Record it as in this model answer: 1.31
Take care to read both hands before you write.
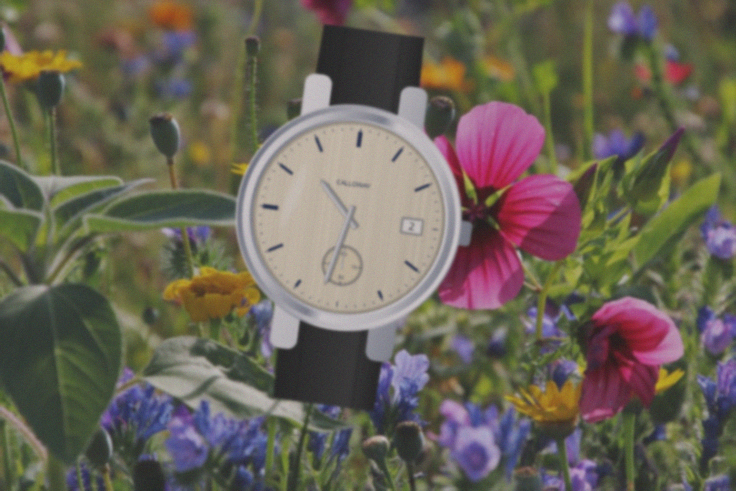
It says 10.32
